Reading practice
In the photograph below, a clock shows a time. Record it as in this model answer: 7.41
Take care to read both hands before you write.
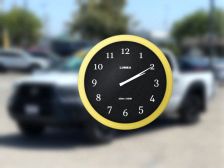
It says 2.10
